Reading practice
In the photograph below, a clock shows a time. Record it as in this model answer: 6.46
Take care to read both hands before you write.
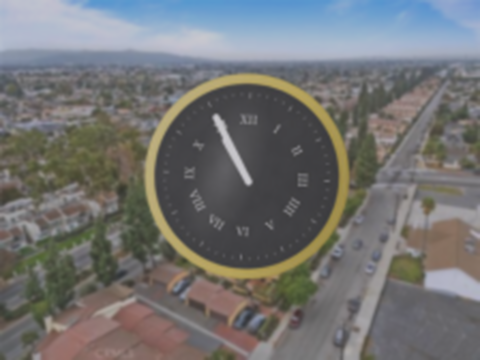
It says 10.55
